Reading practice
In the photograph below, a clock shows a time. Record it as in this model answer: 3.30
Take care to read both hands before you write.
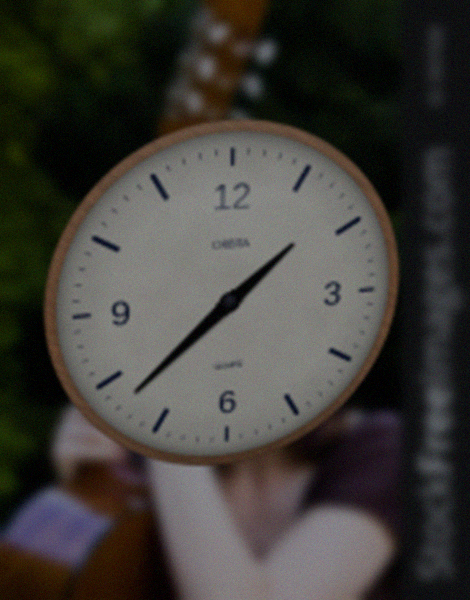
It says 1.38
